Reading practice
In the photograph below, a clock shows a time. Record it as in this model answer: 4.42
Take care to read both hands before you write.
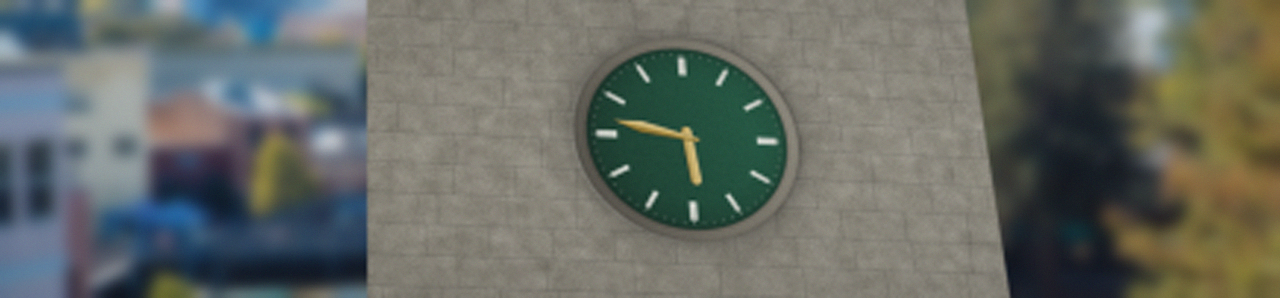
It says 5.47
